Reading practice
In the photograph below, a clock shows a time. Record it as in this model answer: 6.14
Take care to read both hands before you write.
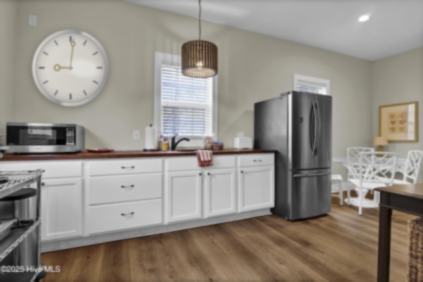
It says 9.01
